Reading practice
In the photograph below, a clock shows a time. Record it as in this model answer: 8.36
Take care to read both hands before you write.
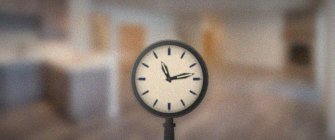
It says 11.13
